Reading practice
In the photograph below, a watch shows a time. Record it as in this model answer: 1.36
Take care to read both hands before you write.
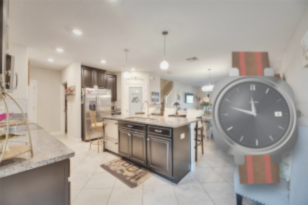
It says 11.48
